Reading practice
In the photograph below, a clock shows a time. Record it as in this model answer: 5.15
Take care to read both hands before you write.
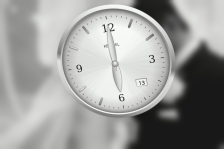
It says 6.00
